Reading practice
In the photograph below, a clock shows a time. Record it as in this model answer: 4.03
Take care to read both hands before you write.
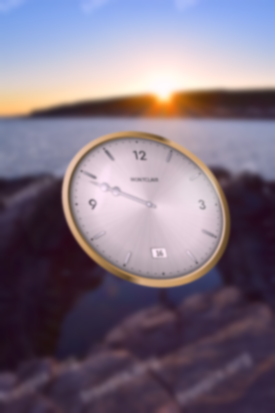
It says 9.49
